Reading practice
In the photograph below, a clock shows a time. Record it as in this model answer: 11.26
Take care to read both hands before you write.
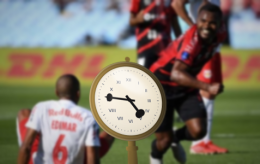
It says 4.46
